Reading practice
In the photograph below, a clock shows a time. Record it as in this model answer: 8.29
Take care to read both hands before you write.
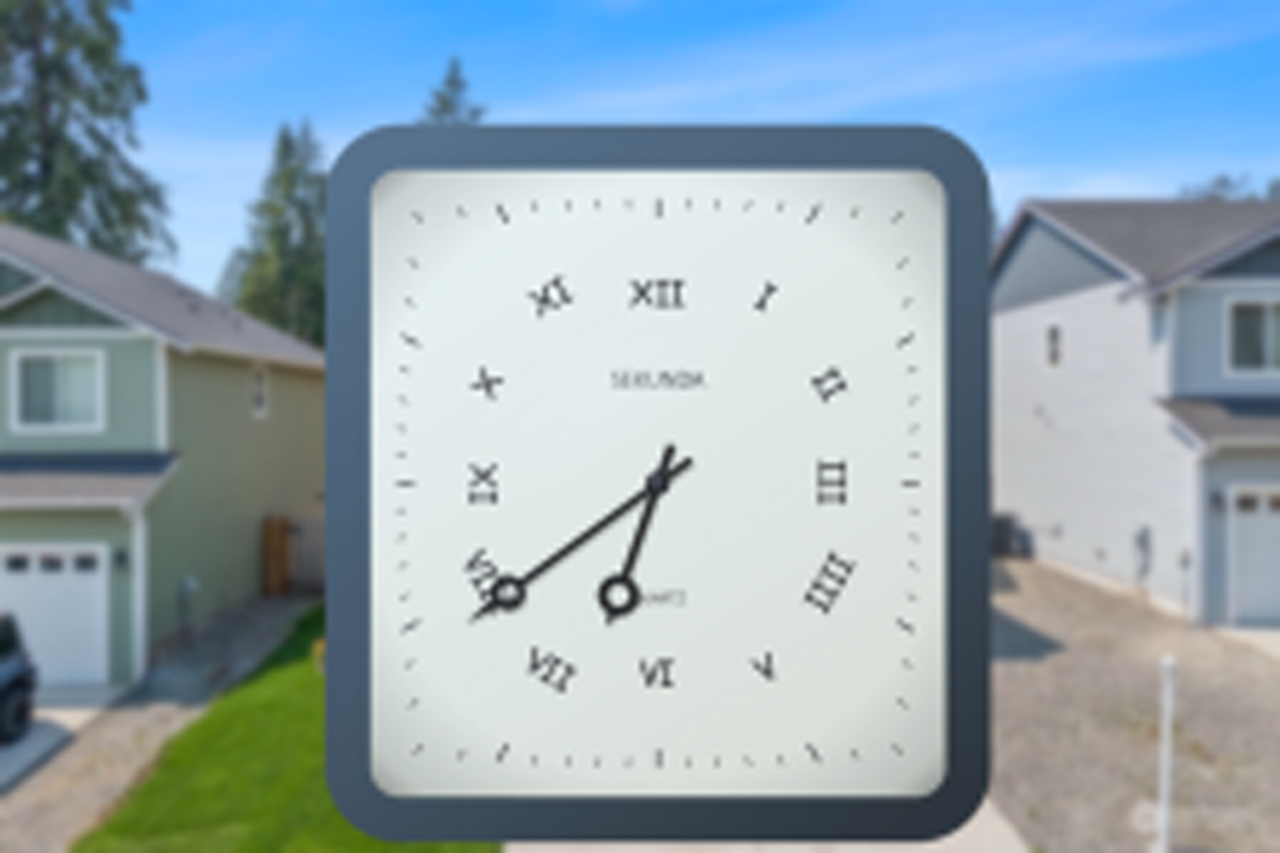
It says 6.39
